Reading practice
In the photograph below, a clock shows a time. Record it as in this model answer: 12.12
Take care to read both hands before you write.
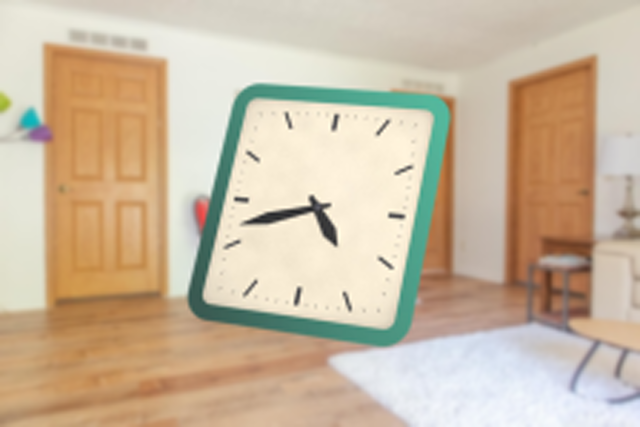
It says 4.42
